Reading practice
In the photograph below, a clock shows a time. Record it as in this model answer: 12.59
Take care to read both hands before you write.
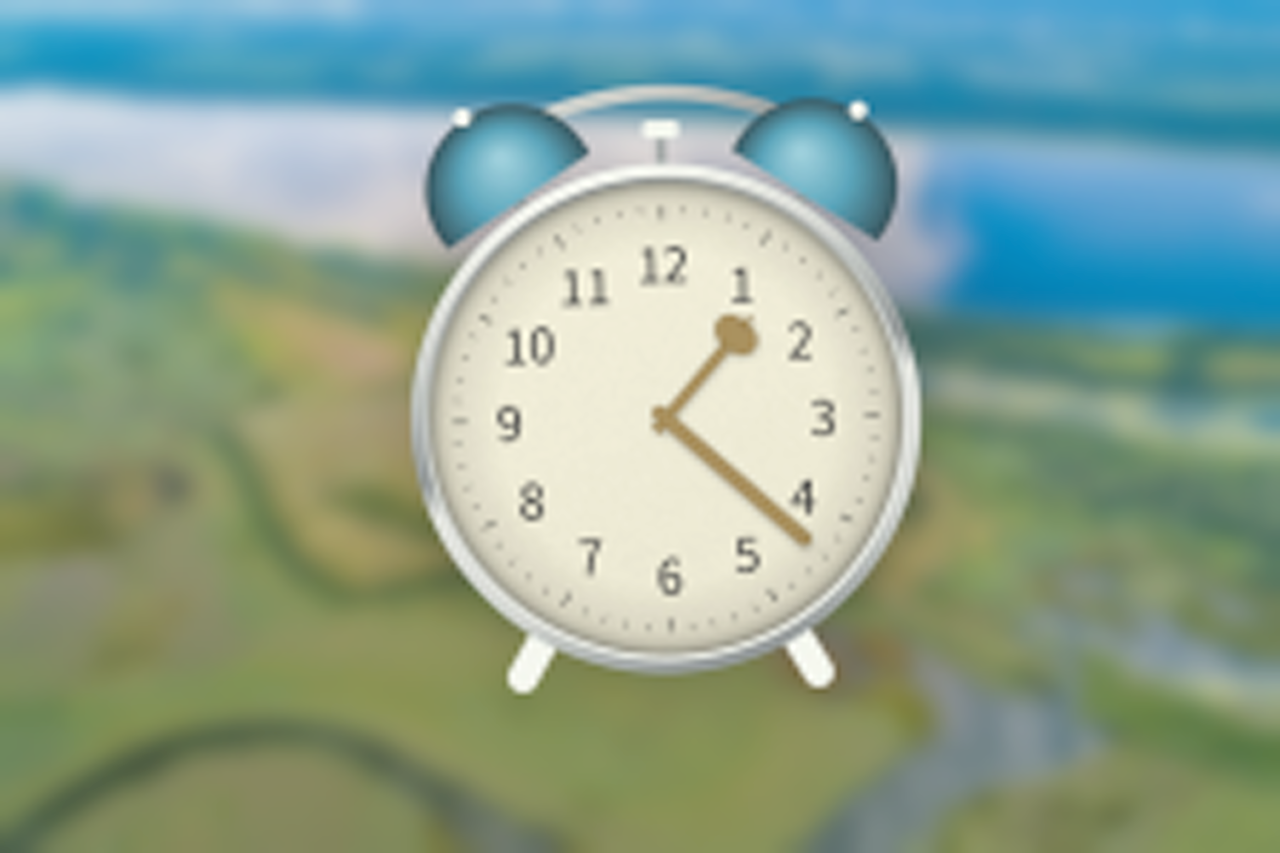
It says 1.22
